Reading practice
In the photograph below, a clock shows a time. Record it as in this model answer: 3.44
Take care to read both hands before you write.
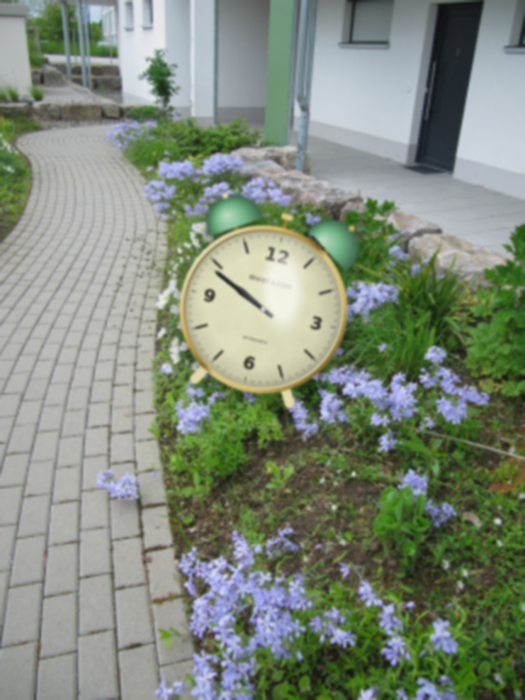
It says 9.49
